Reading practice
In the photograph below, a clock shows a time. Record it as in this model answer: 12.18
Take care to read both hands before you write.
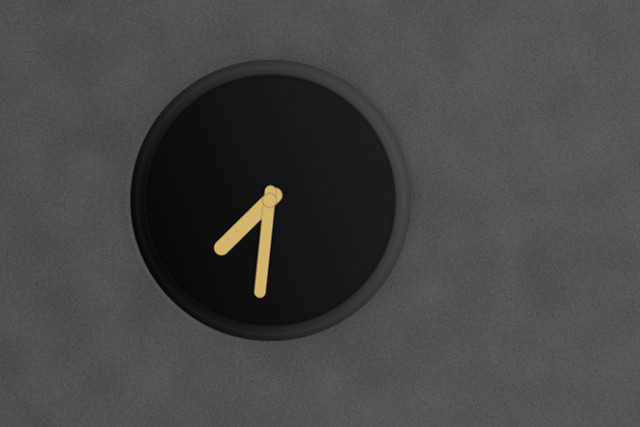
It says 7.31
